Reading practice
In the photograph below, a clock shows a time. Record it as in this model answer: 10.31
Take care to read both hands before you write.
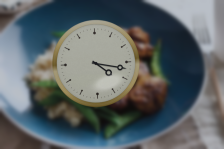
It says 4.17
